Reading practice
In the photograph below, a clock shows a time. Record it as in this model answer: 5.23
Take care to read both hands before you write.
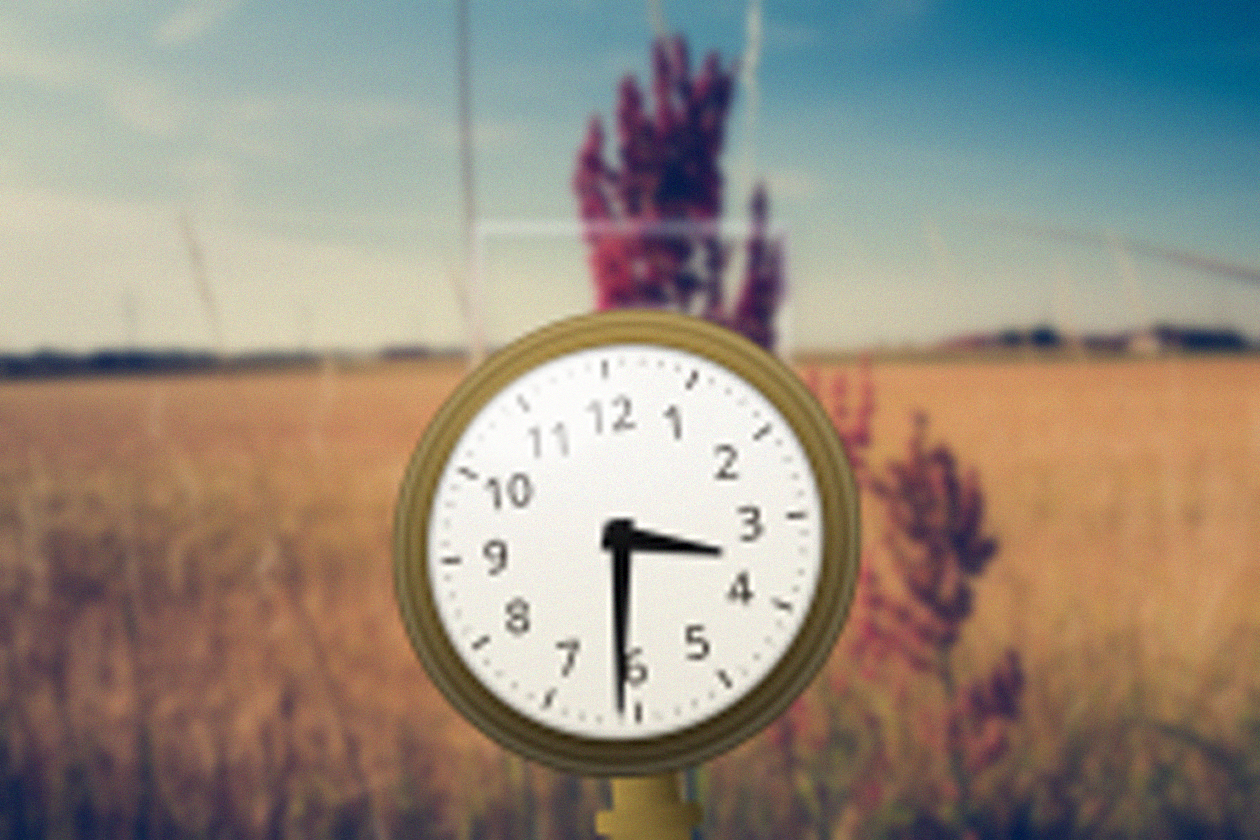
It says 3.31
